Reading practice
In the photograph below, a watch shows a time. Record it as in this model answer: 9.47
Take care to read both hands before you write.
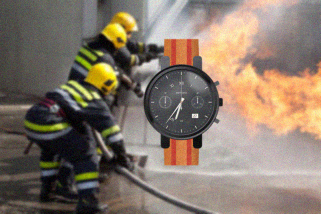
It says 6.36
